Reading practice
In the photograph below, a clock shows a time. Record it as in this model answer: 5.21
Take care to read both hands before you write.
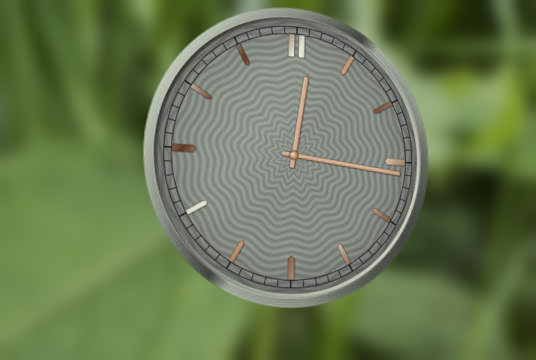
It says 12.16
